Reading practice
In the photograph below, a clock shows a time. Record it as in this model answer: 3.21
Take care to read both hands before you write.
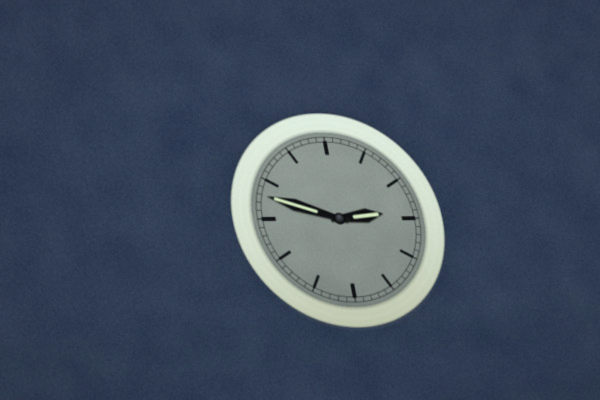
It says 2.48
